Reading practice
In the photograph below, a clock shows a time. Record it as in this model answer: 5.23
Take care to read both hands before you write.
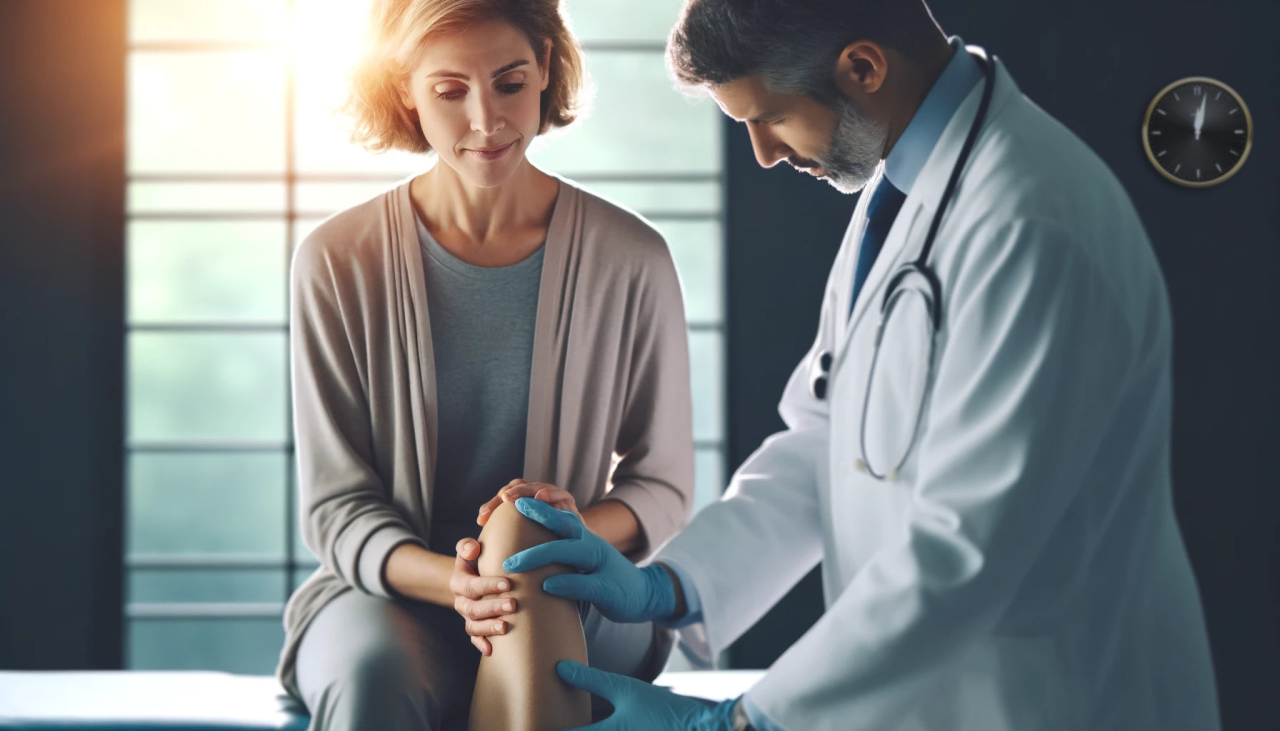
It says 12.02
